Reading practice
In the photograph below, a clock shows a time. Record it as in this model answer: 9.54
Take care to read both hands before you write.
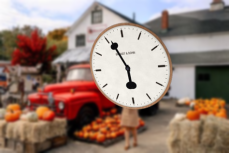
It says 5.56
